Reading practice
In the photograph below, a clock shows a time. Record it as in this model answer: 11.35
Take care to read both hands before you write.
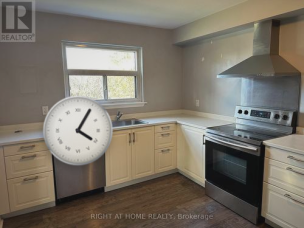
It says 4.05
